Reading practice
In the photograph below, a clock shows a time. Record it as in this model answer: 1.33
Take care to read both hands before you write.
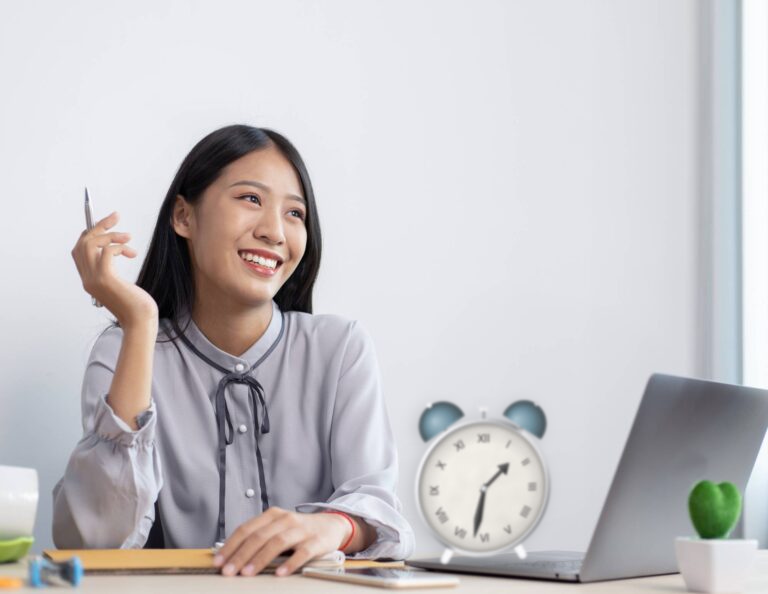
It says 1.32
